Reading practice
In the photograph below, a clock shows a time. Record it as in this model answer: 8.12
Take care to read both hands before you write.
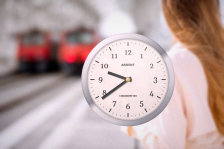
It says 9.39
